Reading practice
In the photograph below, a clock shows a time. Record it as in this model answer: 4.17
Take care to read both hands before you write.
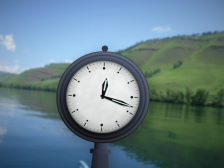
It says 12.18
